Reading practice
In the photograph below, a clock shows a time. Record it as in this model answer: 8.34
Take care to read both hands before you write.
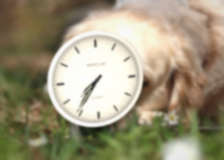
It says 7.36
